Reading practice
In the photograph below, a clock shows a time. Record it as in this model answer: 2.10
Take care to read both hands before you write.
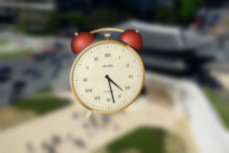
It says 4.28
